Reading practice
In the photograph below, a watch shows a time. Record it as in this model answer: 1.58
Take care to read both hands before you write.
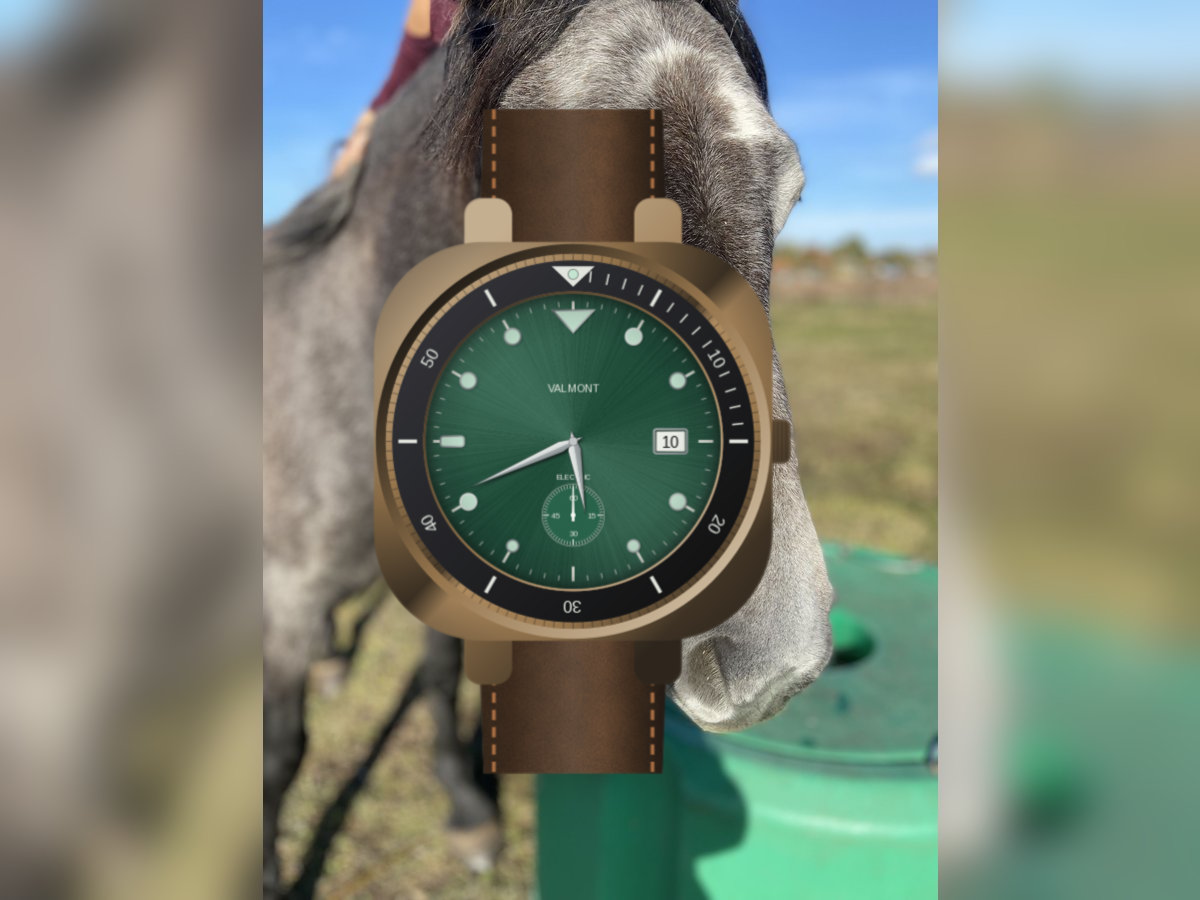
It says 5.41
